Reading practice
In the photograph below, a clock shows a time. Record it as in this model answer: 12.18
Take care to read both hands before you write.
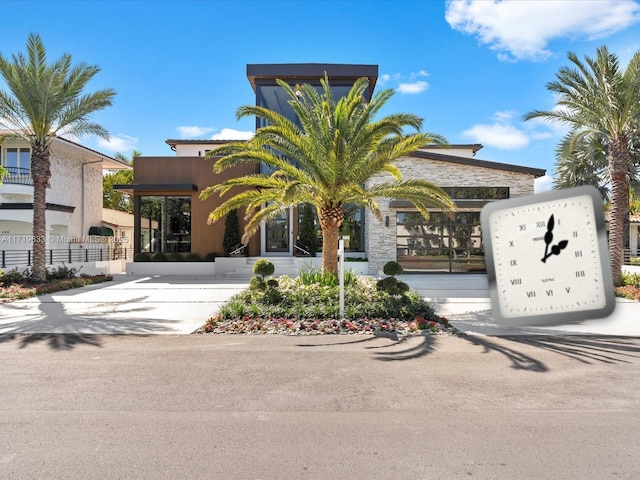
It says 2.03
